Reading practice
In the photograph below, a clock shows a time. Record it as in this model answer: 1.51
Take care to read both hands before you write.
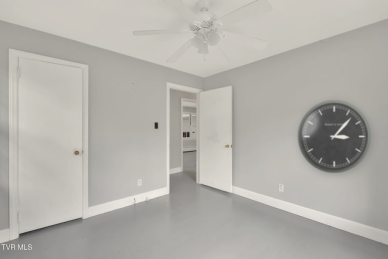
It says 3.07
